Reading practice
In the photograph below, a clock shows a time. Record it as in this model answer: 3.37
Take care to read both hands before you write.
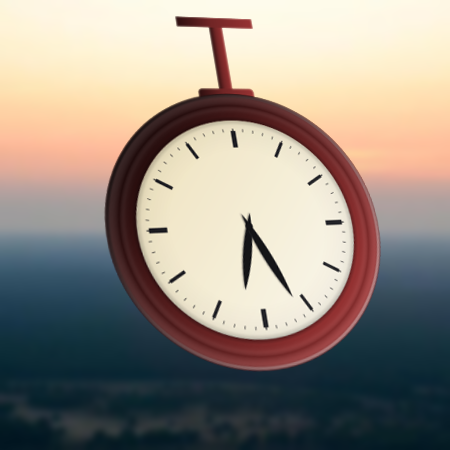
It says 6.26
